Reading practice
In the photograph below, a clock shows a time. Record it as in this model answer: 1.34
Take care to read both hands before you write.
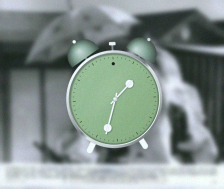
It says 1.33
